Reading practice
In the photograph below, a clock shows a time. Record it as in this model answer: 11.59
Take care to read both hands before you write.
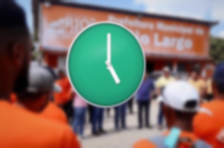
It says 5.00
